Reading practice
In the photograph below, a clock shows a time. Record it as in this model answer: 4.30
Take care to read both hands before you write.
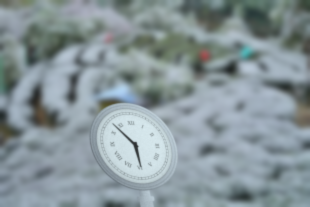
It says 5.53
